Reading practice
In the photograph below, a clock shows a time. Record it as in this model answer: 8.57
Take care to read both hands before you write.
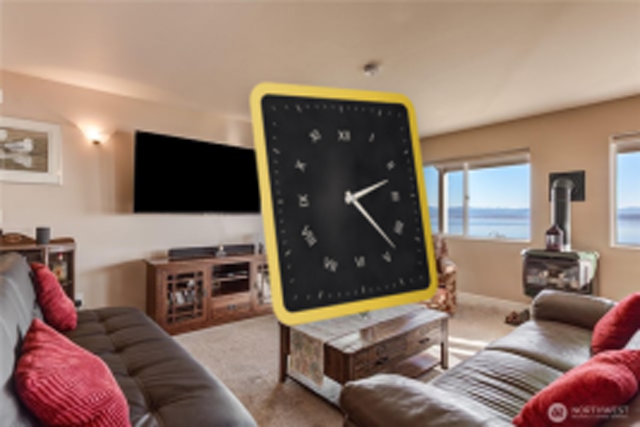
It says 2.23
